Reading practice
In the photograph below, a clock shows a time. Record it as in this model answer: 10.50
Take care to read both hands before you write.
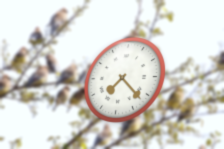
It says 7.22
